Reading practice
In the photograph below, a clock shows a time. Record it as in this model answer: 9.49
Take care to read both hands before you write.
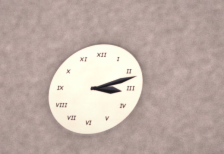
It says 3.12
